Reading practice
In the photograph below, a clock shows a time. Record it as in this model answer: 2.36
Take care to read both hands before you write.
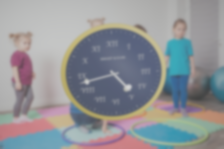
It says 4.43
